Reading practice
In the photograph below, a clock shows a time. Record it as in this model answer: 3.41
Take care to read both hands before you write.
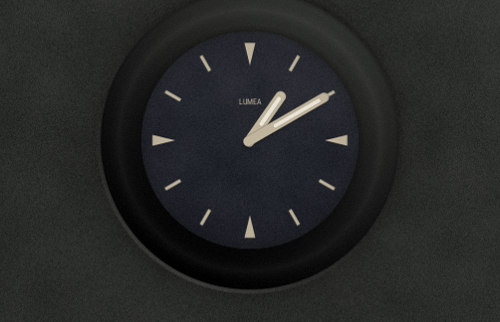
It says 1.10
